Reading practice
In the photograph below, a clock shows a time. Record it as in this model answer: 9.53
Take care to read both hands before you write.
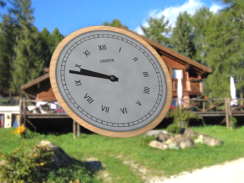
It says 9.48
